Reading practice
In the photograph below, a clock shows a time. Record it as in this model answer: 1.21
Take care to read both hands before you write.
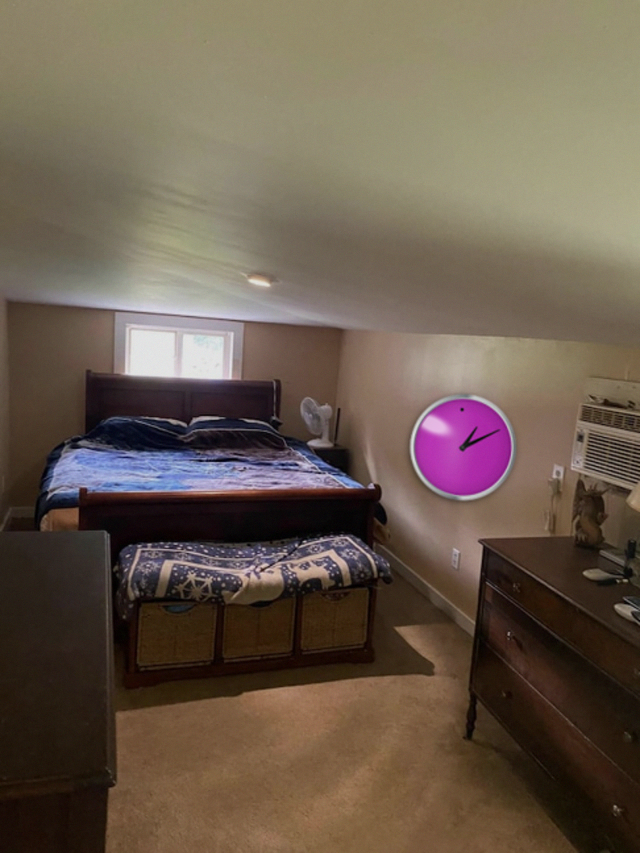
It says 1.11
